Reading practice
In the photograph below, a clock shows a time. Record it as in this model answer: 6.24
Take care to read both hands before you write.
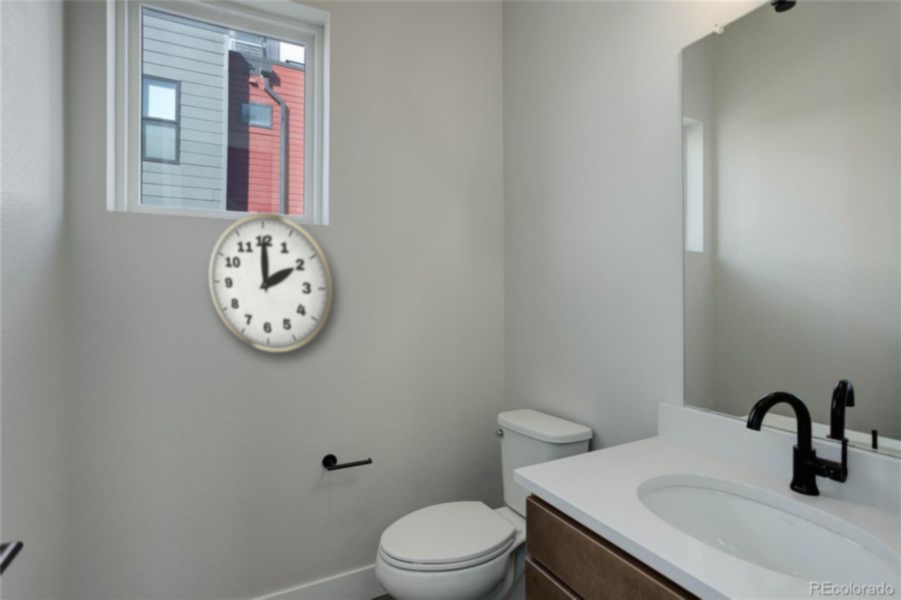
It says 2.00
